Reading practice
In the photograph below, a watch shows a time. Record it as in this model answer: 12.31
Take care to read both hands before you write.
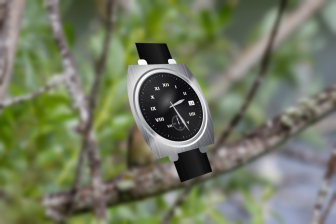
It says 2.27
